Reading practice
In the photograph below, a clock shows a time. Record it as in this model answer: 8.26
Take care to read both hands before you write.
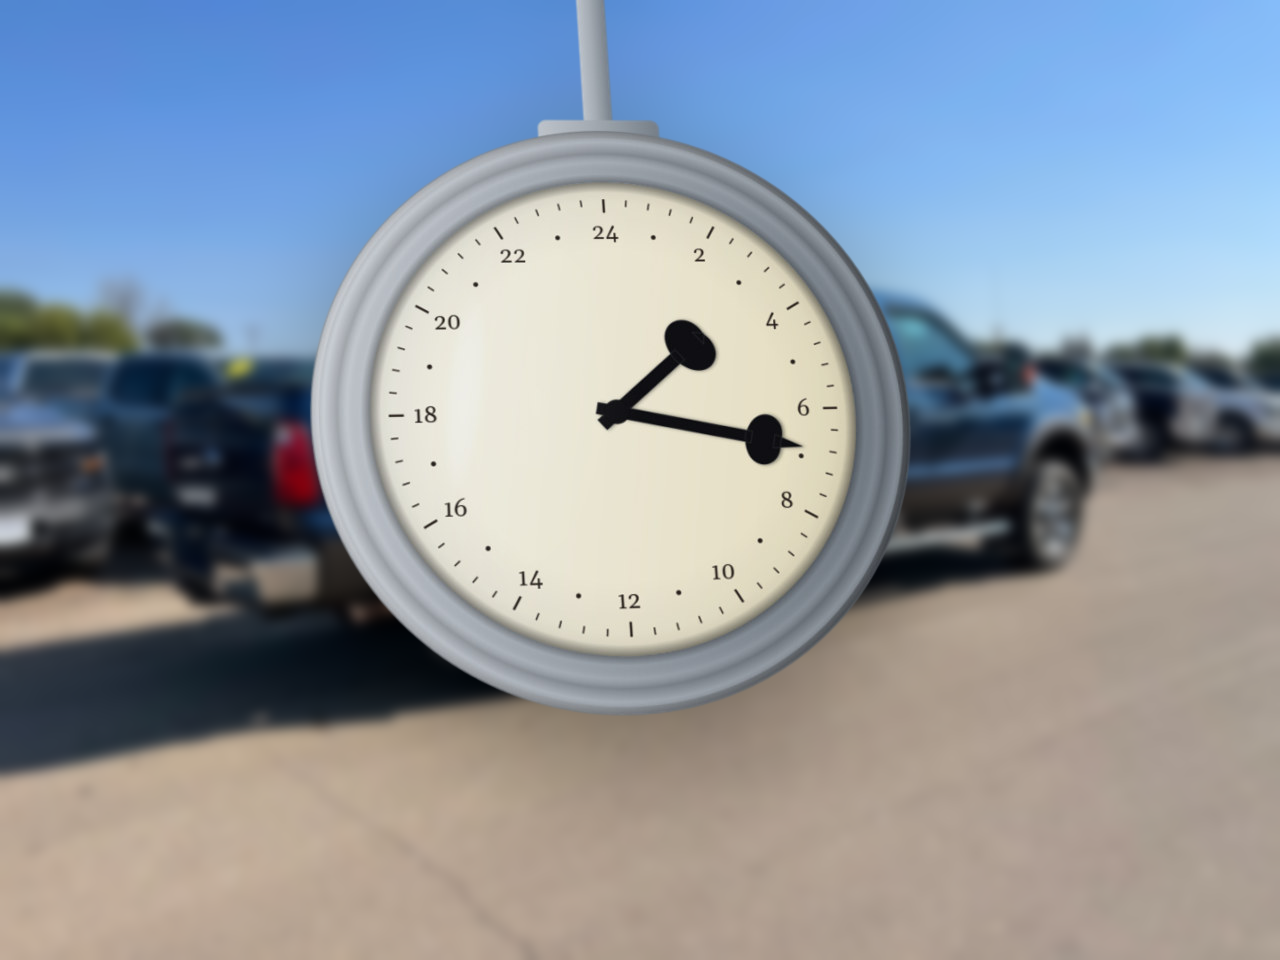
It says 3.17
